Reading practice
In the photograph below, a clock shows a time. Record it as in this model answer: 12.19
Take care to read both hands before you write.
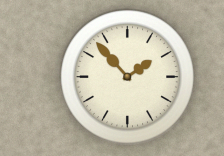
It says 1.53
